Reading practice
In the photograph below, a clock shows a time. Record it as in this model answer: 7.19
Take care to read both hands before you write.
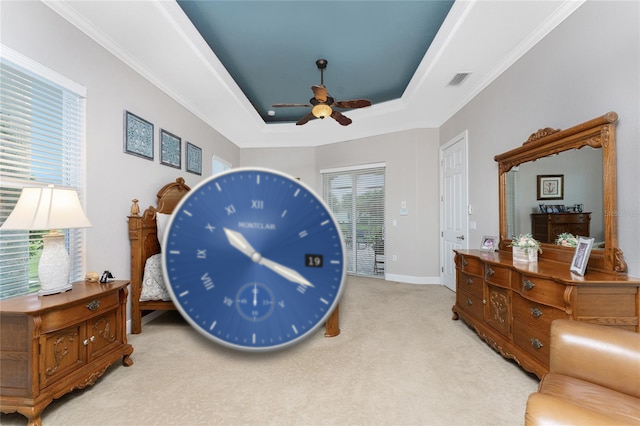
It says 10.19
